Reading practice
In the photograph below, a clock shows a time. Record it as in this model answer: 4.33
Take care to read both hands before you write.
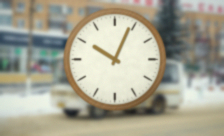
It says 10.04
